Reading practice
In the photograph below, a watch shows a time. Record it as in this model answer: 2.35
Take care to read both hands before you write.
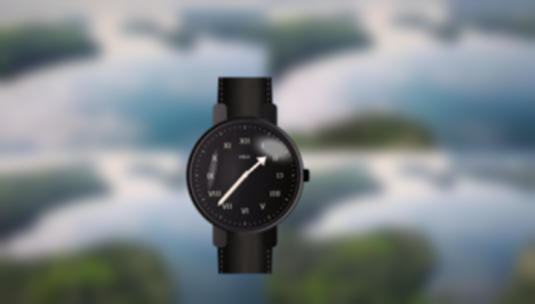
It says 1.37
